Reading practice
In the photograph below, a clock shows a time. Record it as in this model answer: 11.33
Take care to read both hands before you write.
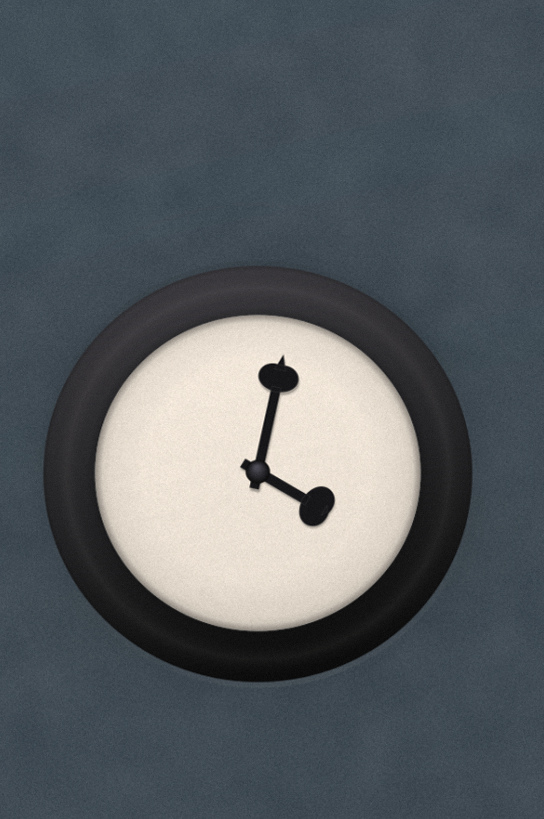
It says 4.02
